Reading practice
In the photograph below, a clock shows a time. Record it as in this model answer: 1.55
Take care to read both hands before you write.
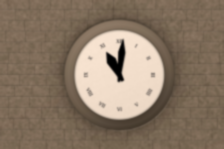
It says 11.01
